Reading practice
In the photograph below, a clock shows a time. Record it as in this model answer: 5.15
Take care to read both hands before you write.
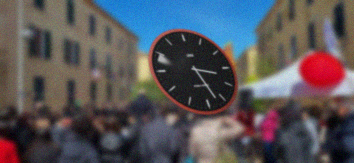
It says 3.27
